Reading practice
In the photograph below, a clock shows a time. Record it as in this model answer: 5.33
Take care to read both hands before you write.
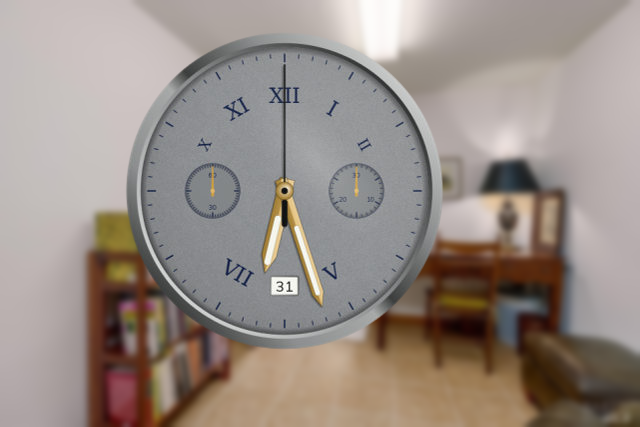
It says 6.27
